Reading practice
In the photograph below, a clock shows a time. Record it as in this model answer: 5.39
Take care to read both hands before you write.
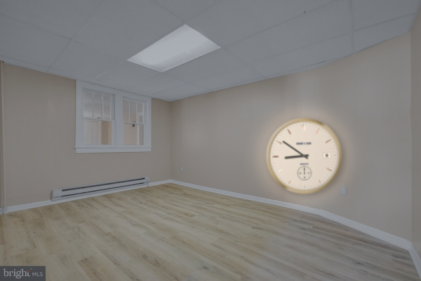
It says 8.51
